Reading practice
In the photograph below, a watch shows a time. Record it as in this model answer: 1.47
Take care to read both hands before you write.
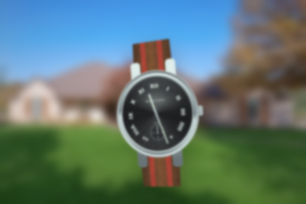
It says 11.27
